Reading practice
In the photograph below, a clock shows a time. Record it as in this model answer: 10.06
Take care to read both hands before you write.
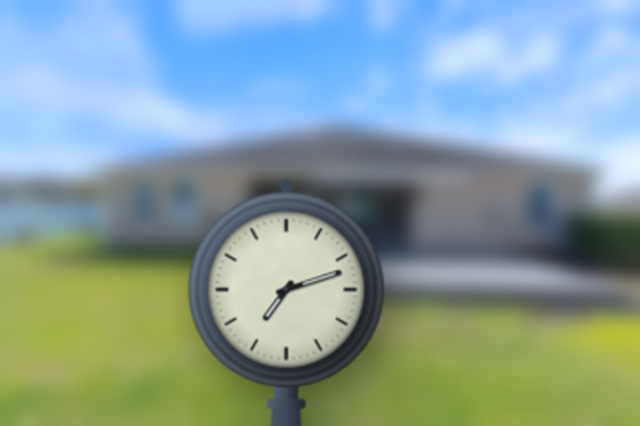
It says 7.12
